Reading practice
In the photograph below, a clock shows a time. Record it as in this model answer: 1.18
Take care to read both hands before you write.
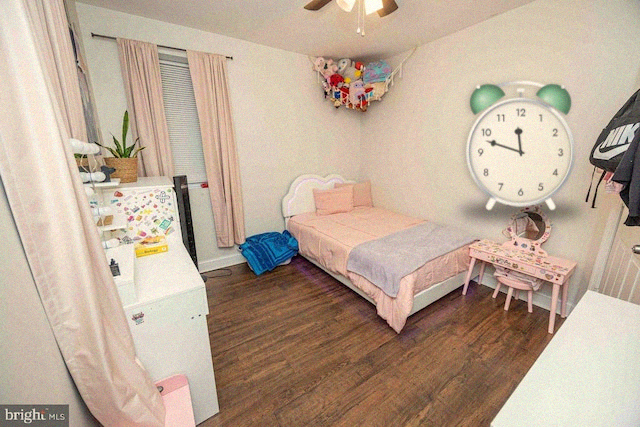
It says 11.48
